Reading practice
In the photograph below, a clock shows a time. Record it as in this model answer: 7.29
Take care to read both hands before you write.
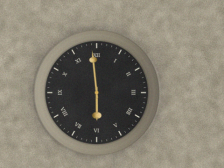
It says 5.59
